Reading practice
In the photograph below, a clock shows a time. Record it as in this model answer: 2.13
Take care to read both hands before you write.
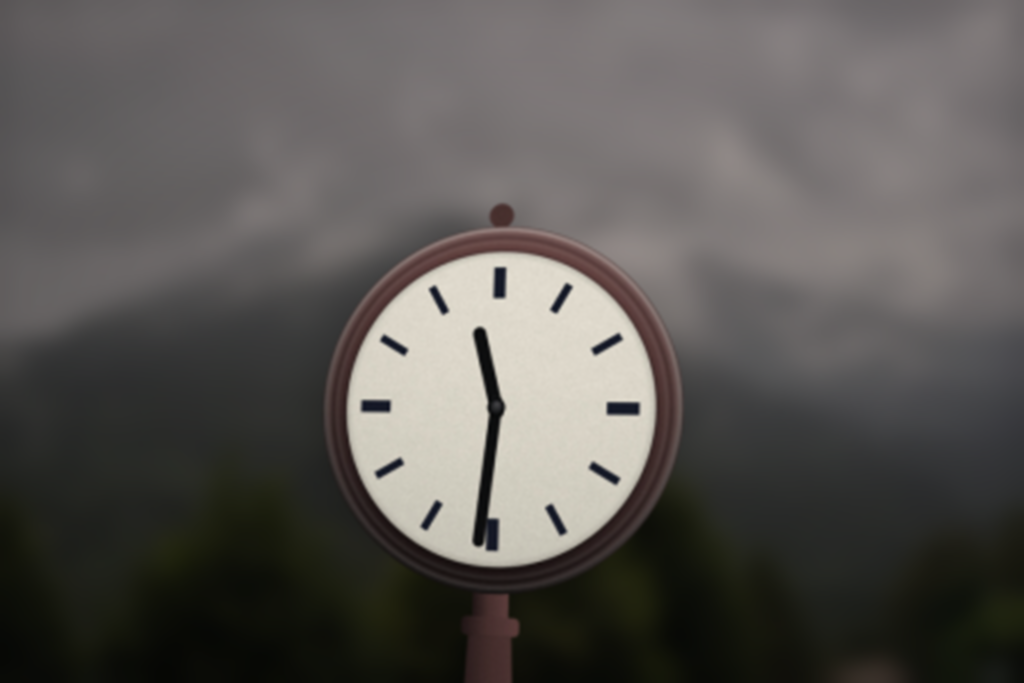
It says 11.31
